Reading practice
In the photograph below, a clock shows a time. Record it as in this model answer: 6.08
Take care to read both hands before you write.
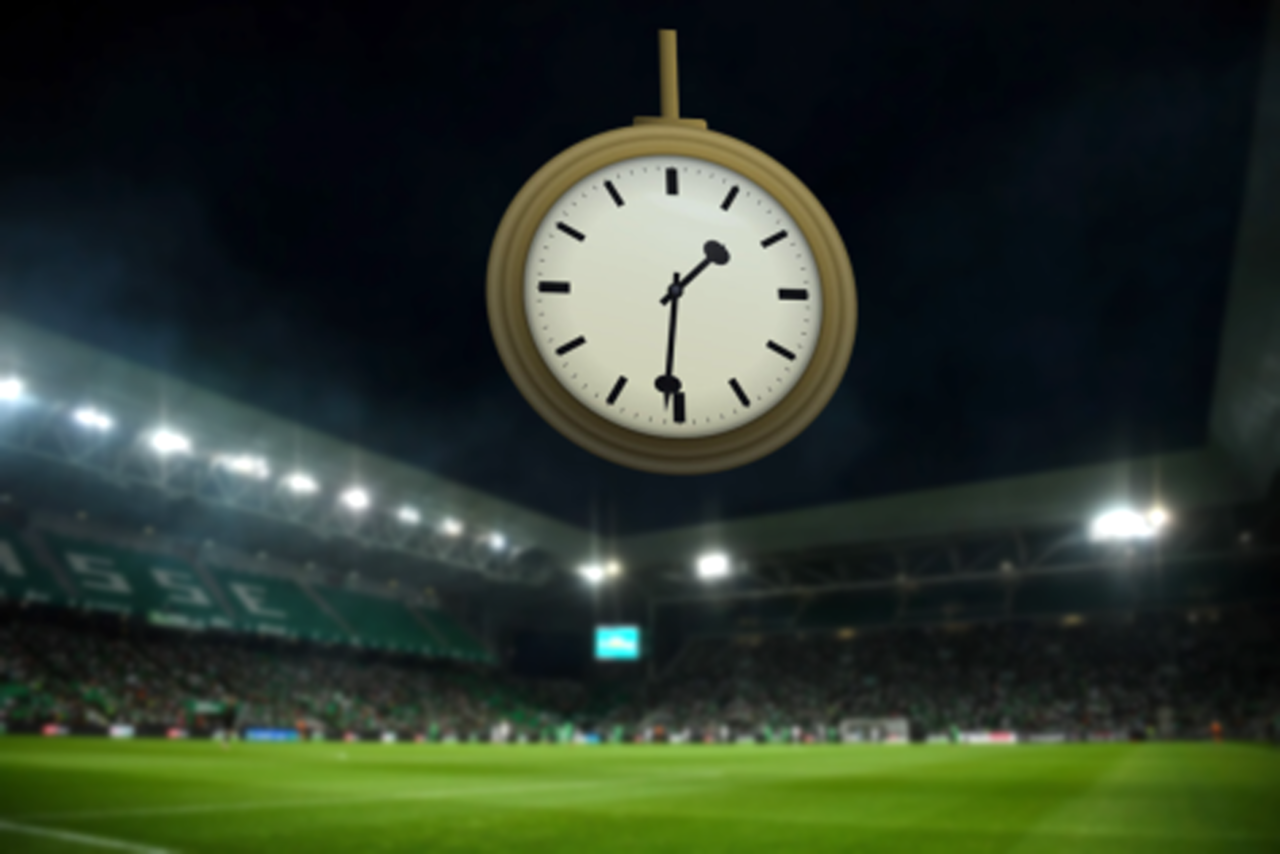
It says 1.31
